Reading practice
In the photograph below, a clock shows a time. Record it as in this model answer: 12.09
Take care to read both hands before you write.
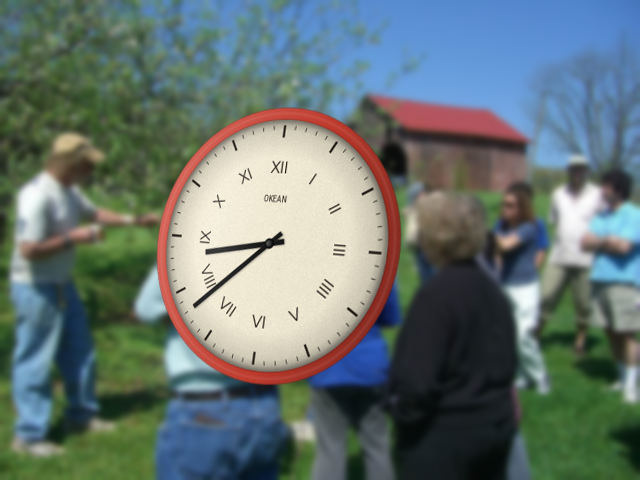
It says 8.38
